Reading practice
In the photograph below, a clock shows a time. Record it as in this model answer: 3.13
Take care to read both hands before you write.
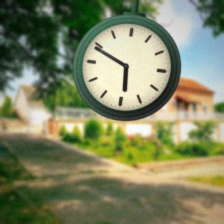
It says 5.49
